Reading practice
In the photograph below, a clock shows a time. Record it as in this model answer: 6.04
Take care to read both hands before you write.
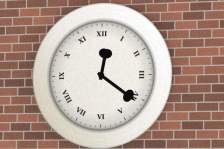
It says 12.21
